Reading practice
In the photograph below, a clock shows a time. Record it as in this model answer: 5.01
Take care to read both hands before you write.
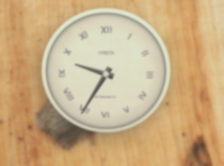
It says 9.35
